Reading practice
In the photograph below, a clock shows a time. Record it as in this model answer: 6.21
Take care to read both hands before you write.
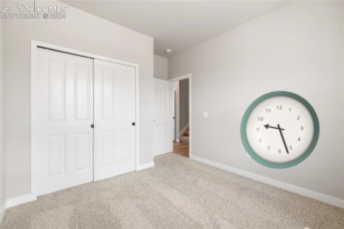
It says 9.27
